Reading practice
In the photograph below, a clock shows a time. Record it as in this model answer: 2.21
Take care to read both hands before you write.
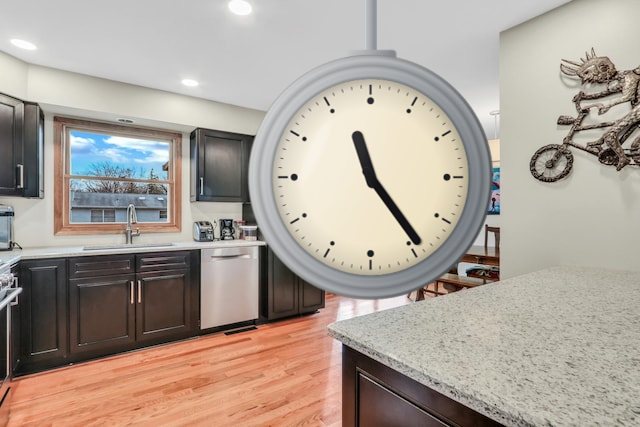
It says 11.24
